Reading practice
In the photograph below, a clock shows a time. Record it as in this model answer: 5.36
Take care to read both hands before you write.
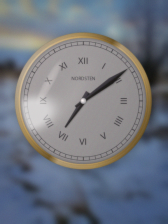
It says 7.09
